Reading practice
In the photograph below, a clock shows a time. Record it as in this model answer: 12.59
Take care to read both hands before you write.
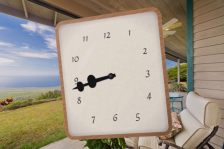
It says 8.43
